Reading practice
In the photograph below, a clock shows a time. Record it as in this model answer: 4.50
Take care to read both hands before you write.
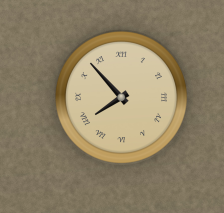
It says 7.53
